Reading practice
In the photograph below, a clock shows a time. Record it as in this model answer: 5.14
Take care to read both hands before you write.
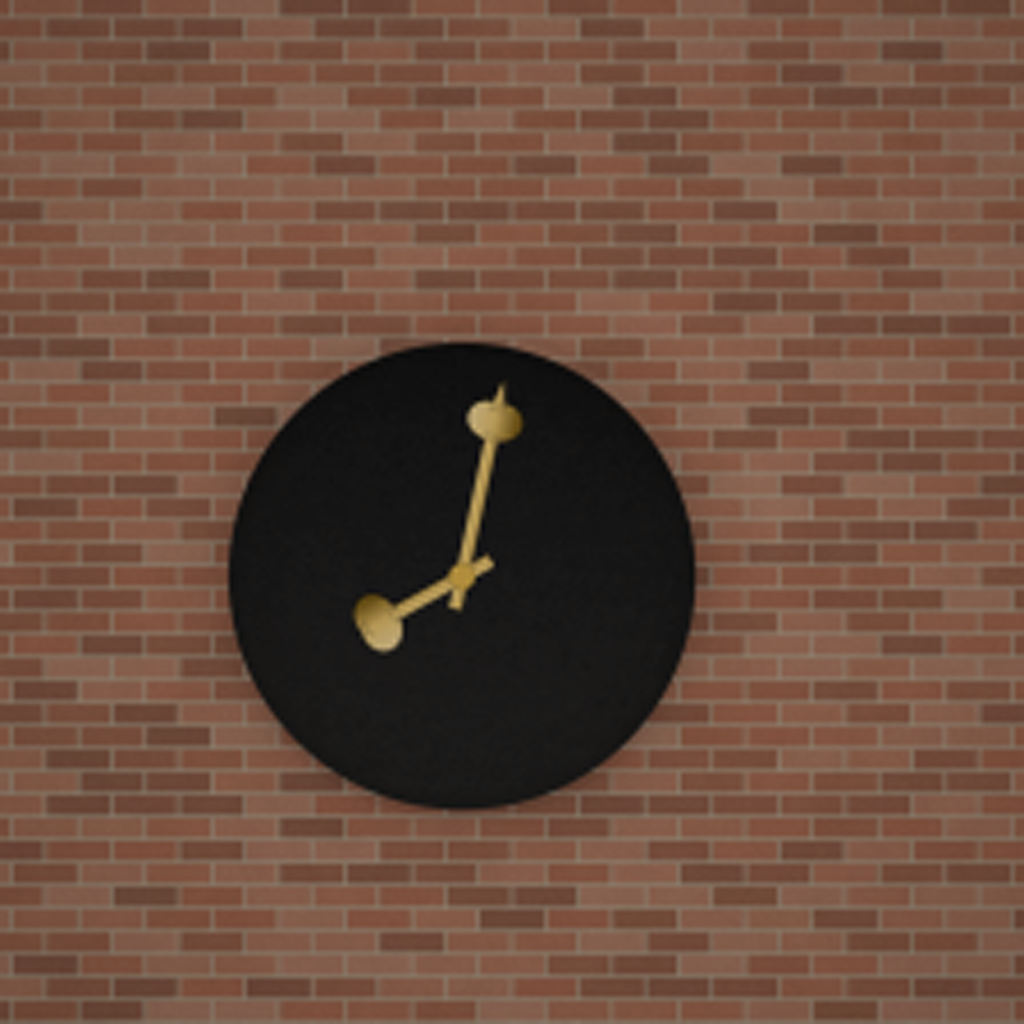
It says 8.02
